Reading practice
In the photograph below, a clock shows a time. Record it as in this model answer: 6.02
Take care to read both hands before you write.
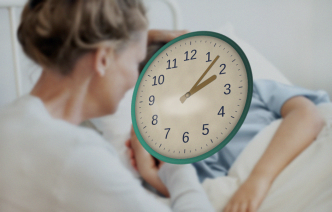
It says 2.07
